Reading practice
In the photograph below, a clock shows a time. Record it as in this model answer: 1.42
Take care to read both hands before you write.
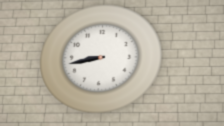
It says 8.43
